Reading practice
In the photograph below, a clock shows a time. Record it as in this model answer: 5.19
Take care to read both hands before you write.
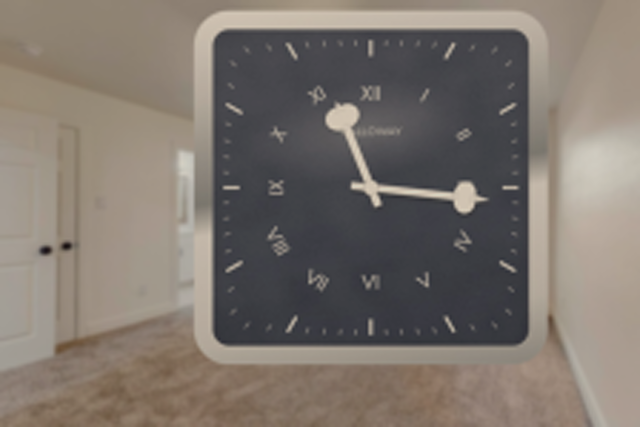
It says 11.16
